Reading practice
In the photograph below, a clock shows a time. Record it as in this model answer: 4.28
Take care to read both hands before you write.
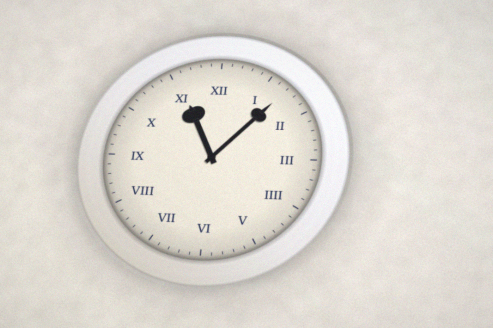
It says 11.07
